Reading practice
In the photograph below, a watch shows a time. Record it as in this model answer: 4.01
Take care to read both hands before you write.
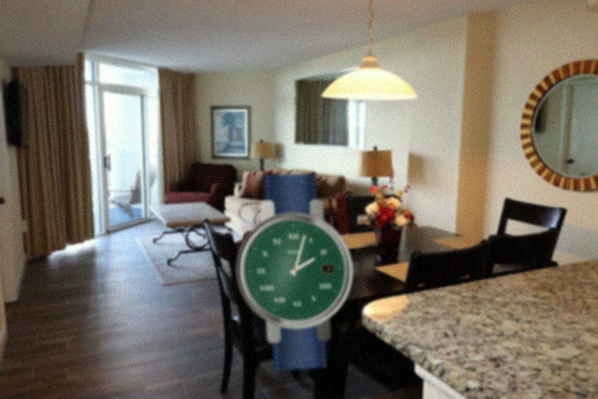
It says 2.03
